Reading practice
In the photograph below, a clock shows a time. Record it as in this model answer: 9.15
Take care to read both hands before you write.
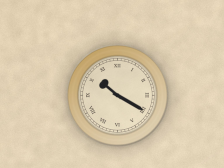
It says 10.20
